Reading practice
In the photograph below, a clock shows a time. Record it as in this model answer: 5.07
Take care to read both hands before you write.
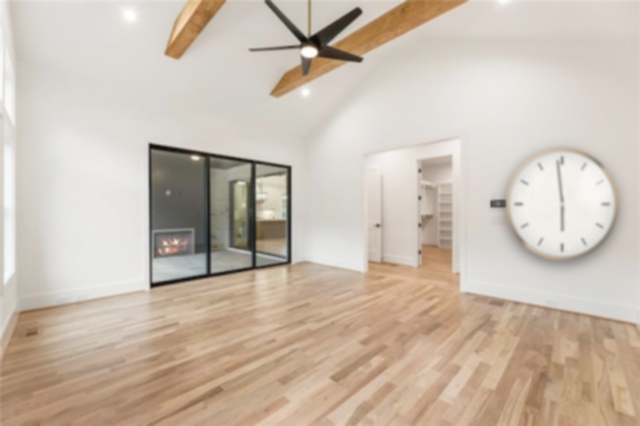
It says 5.59
